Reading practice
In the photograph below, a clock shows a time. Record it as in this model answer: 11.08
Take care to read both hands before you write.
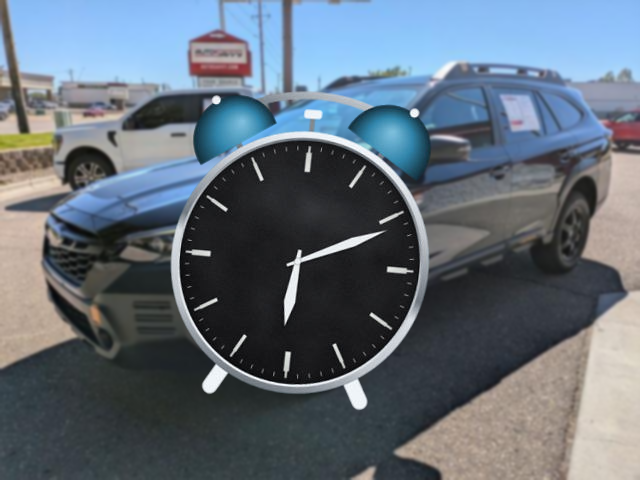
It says 6.11
